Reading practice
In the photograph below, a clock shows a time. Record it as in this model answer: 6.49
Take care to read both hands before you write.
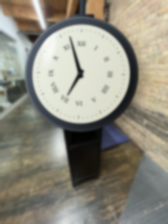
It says 6.57
